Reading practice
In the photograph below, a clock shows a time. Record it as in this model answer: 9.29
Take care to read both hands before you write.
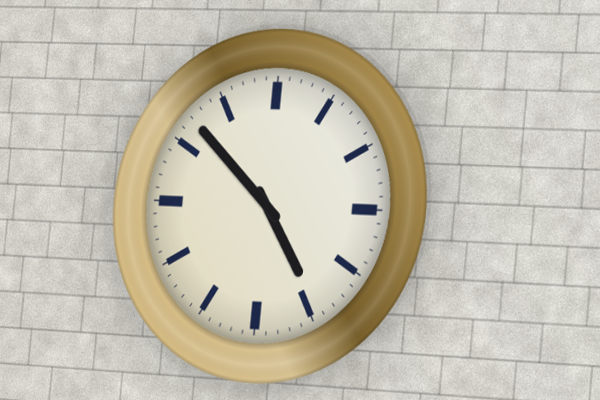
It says 4.52
